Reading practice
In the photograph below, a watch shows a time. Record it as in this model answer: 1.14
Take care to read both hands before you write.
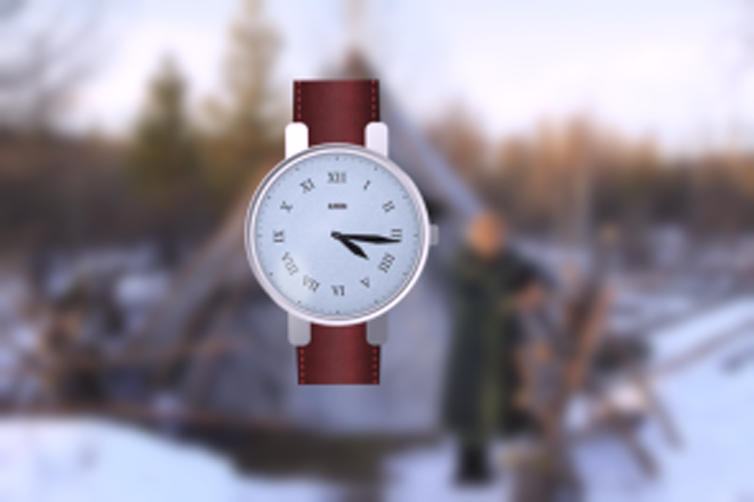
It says 4.16
